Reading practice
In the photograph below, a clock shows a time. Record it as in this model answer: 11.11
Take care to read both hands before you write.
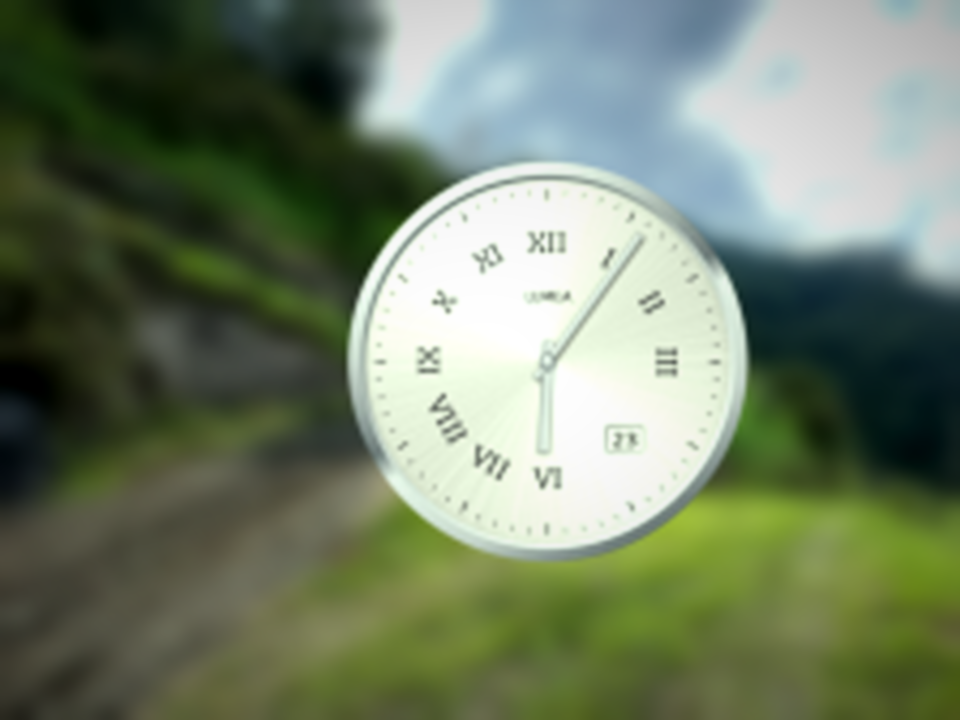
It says 6.06
